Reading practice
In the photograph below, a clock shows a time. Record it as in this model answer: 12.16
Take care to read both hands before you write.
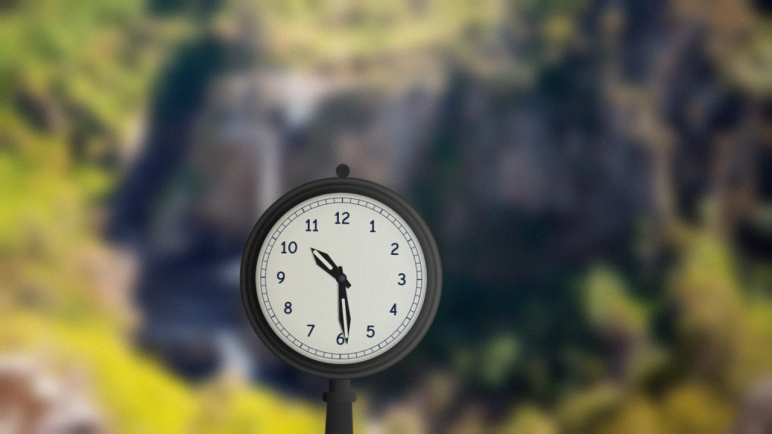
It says 10.29
